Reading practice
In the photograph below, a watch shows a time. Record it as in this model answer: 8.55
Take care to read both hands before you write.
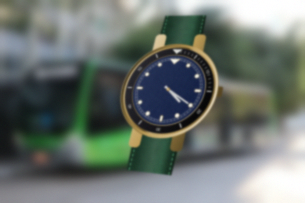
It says 4.20
